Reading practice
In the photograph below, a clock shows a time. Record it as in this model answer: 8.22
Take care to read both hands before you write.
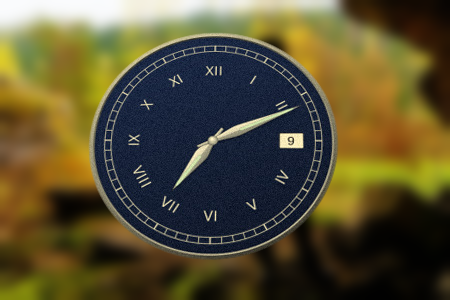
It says 7.11
